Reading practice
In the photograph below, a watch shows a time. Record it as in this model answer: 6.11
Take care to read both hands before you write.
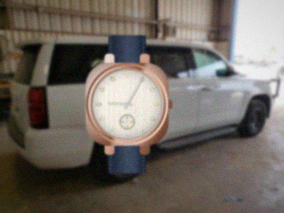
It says 9.05
